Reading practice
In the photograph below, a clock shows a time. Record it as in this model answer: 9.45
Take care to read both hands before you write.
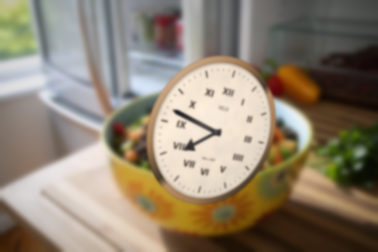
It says 7.47
